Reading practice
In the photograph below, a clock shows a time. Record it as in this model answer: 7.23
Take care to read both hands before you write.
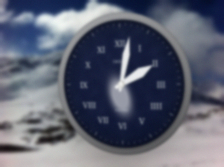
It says 2.02
